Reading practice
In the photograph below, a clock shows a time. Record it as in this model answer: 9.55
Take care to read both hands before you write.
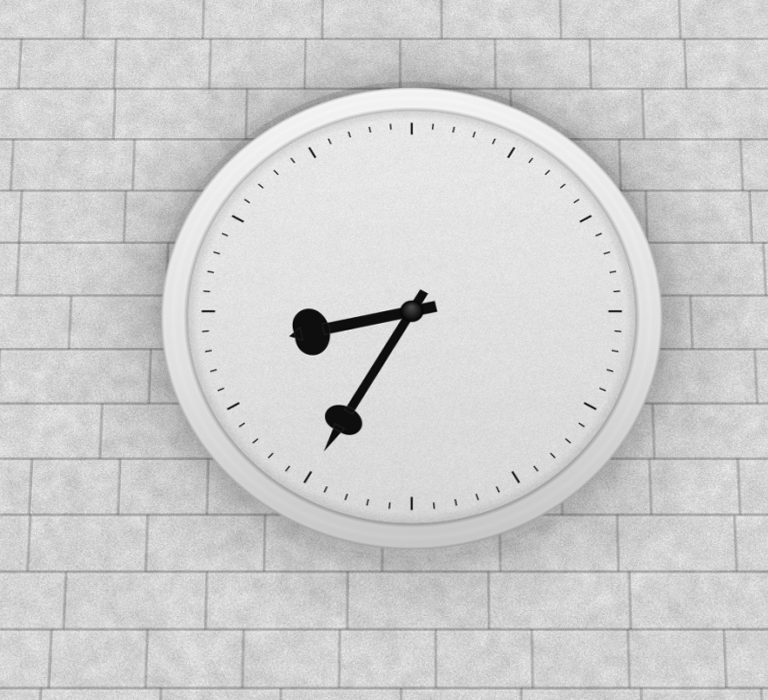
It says 8.35
